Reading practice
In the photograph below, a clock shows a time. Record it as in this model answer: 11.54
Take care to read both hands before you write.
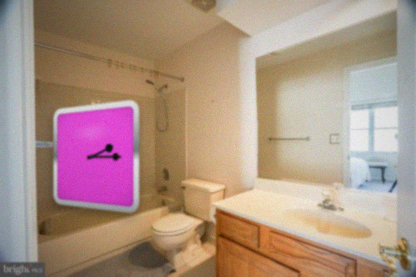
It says 2.15
